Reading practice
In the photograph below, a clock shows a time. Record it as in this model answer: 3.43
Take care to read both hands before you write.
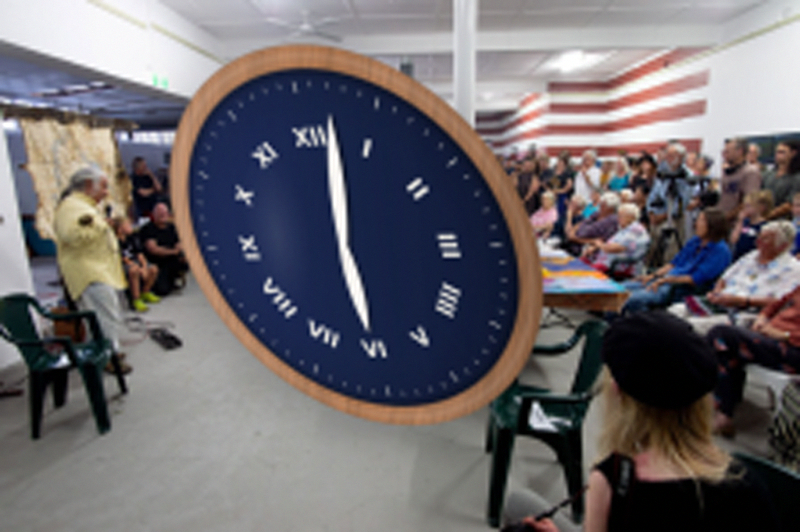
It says 6.02
